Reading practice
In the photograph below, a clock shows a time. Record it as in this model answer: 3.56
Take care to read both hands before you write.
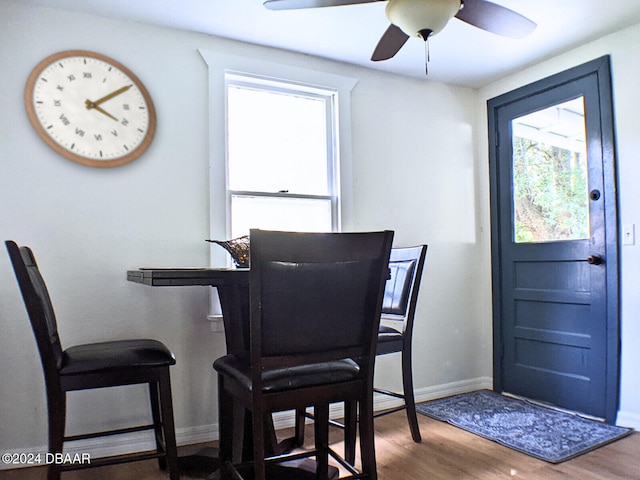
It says 4.10
